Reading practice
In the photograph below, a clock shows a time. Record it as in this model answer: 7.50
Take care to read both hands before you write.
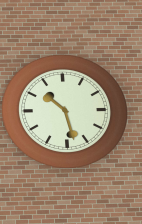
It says 10.28
